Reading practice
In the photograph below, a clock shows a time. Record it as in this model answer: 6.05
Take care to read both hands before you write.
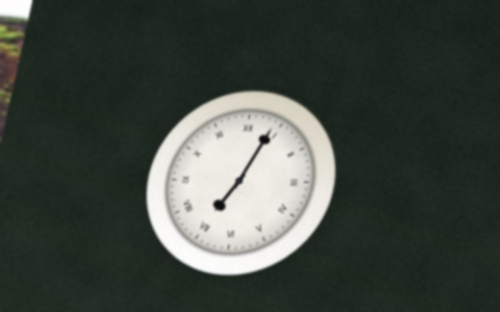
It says 7.04
